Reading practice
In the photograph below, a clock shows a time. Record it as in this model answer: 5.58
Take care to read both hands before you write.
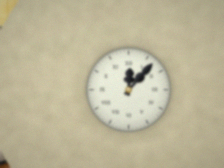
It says 12.07
